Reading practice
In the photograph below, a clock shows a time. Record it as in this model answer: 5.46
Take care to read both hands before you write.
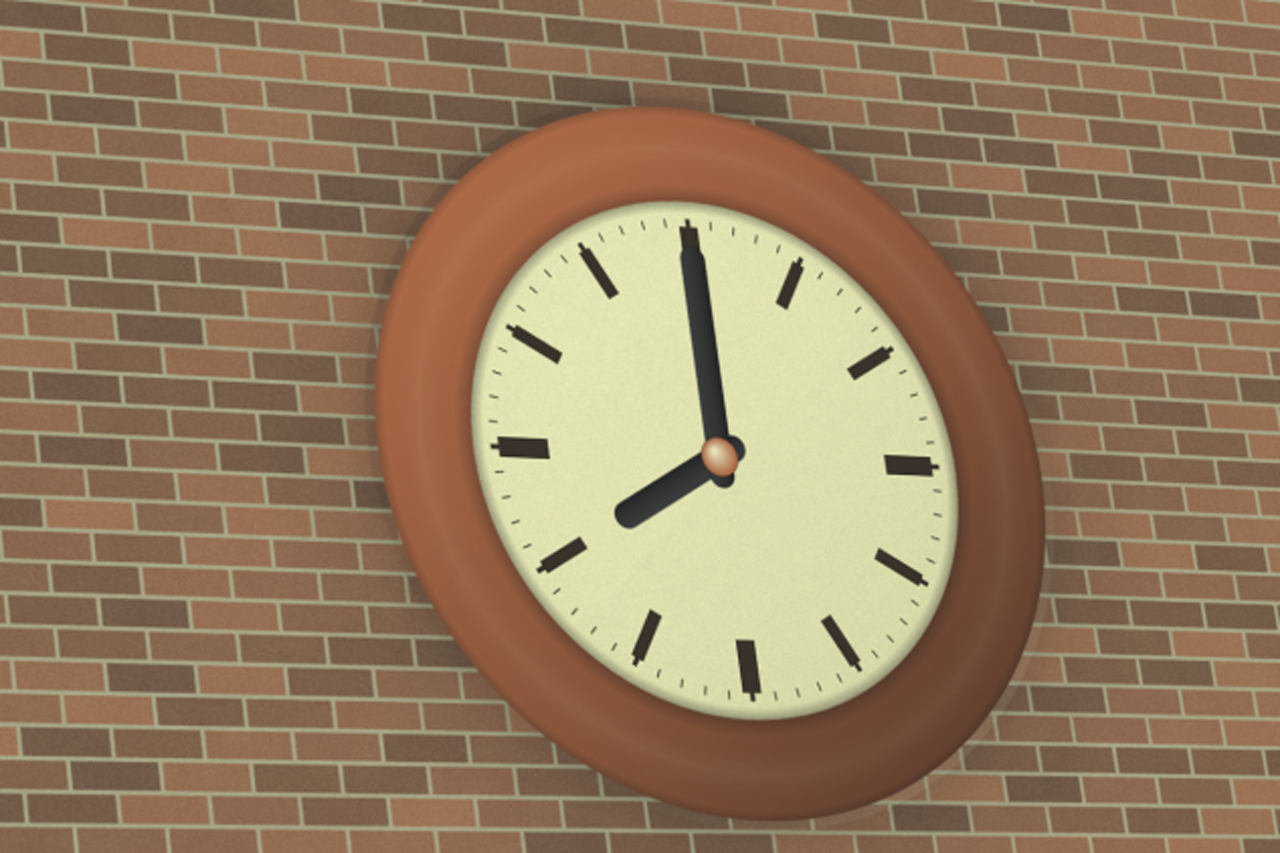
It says 8.00
